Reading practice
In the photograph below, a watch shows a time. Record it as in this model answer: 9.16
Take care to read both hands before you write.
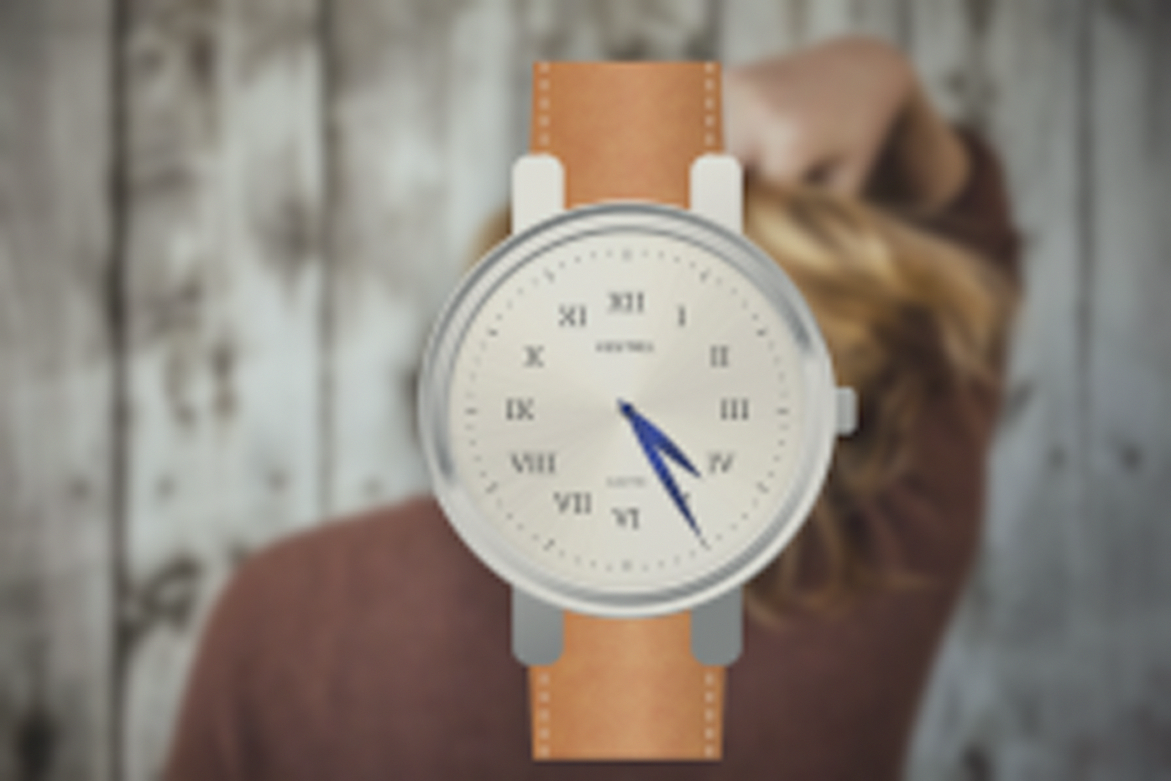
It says 4.25
